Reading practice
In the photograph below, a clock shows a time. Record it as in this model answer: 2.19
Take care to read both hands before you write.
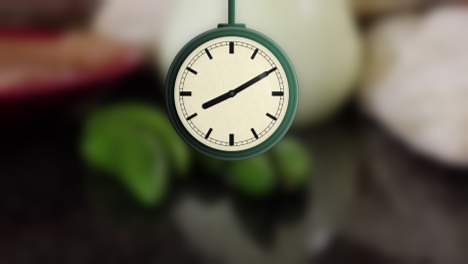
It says 8.10
